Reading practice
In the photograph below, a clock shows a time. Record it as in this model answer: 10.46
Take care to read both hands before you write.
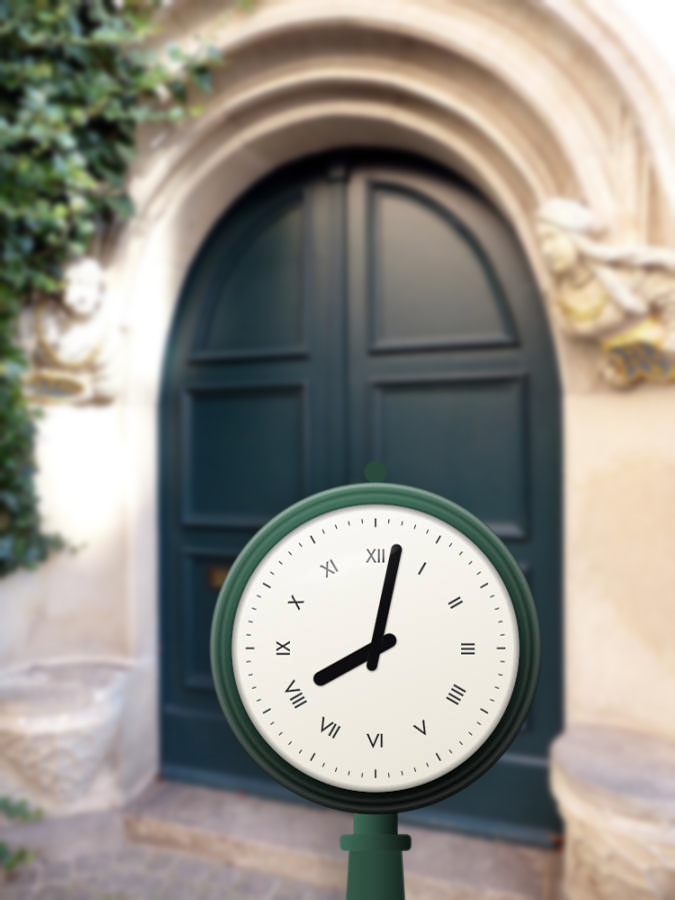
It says 8.02
